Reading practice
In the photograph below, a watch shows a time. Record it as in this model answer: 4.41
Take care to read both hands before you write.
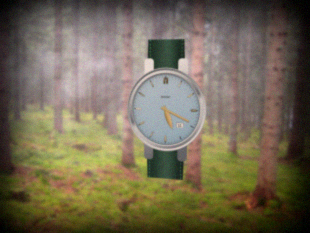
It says 5.19
